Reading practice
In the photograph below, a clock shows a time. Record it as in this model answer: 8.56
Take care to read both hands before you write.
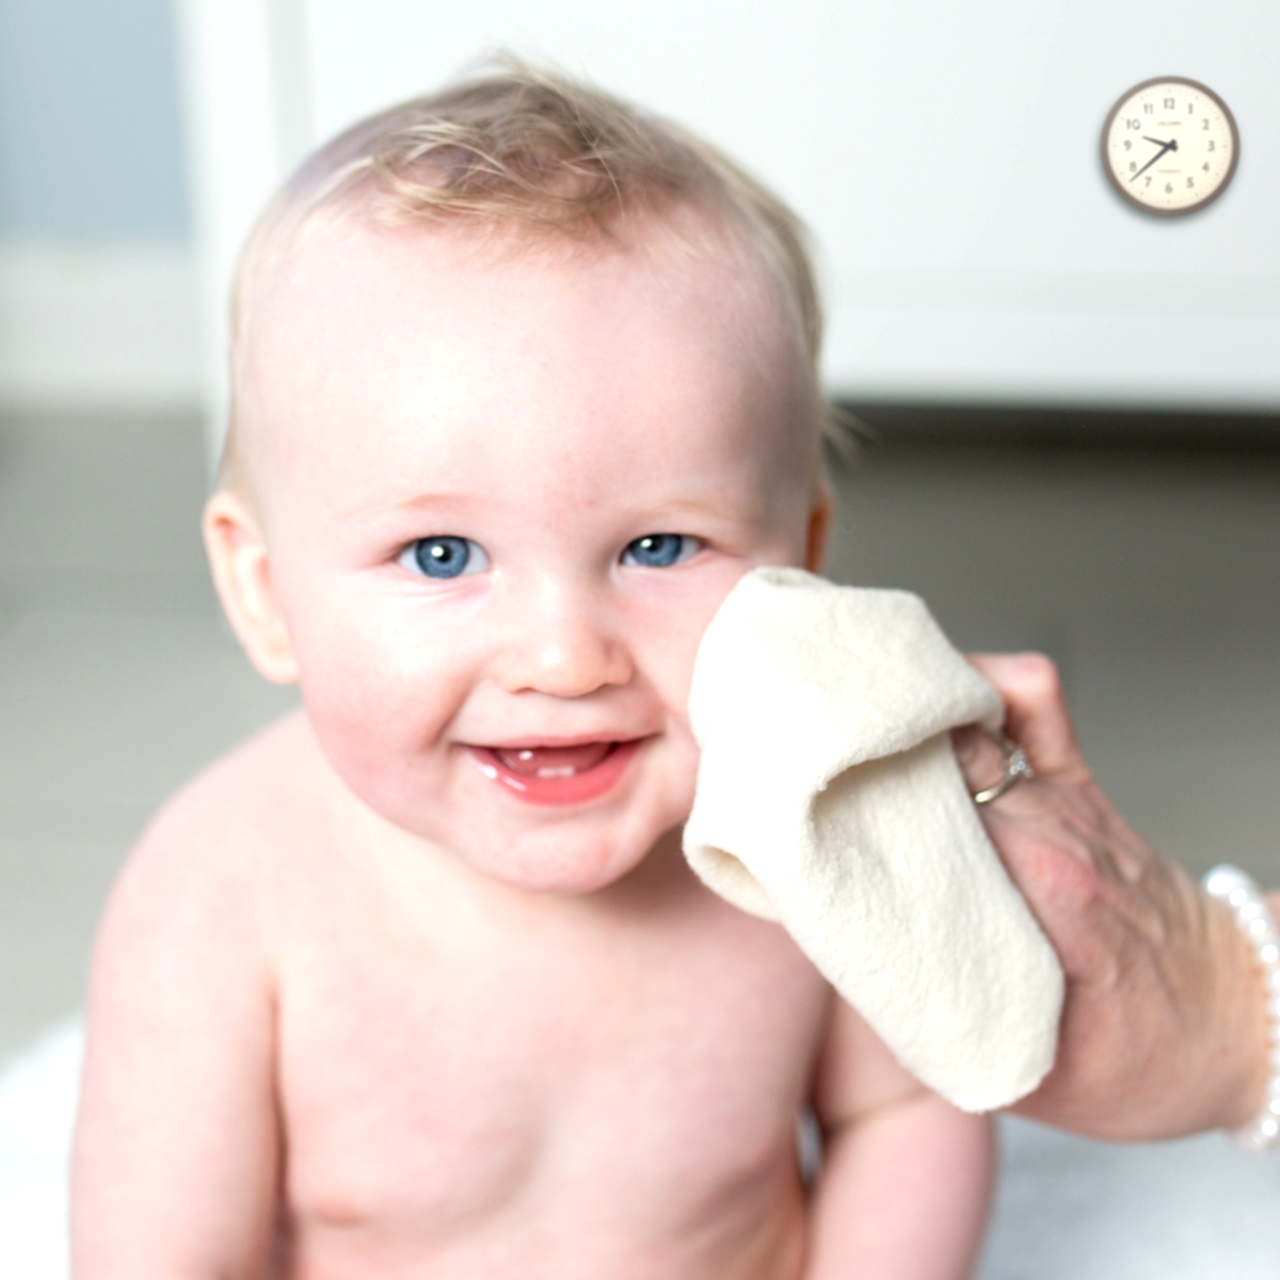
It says 9.38
